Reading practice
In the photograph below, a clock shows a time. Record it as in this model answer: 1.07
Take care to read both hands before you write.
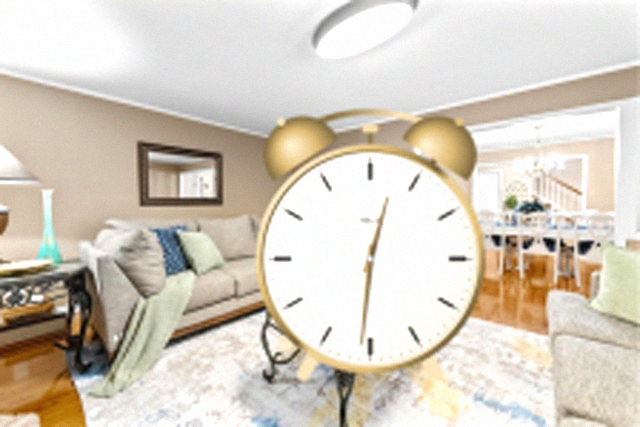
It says 12.31
